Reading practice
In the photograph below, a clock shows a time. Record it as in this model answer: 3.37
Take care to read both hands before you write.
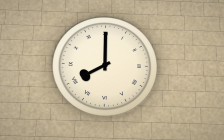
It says 8.00
